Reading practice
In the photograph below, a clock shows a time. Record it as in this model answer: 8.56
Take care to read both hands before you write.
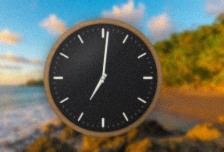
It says 7.01
